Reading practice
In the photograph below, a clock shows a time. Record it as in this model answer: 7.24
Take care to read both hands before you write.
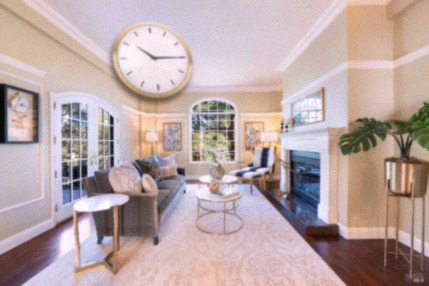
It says 10.15
